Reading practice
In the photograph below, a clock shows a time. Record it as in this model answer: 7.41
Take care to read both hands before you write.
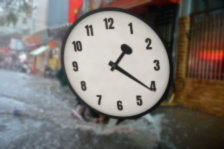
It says 1.21
